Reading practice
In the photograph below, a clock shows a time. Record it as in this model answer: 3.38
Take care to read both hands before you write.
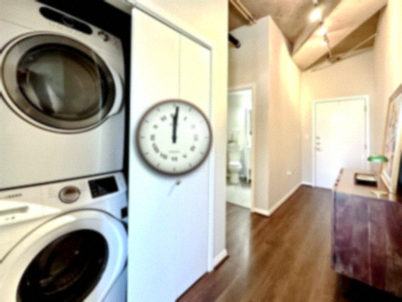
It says 12.01
